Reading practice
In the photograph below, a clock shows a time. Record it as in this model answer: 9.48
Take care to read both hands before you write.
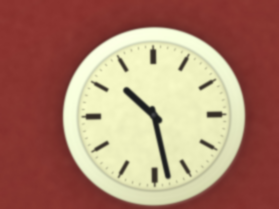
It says 10.28
